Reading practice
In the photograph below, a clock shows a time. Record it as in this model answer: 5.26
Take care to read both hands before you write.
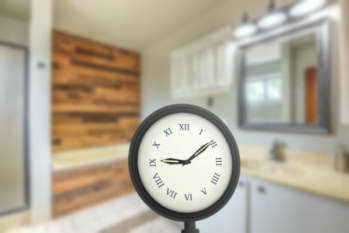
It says 9.09
